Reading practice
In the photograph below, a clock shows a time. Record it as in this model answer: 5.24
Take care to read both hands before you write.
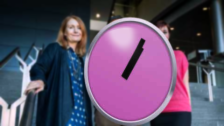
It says 1.05
